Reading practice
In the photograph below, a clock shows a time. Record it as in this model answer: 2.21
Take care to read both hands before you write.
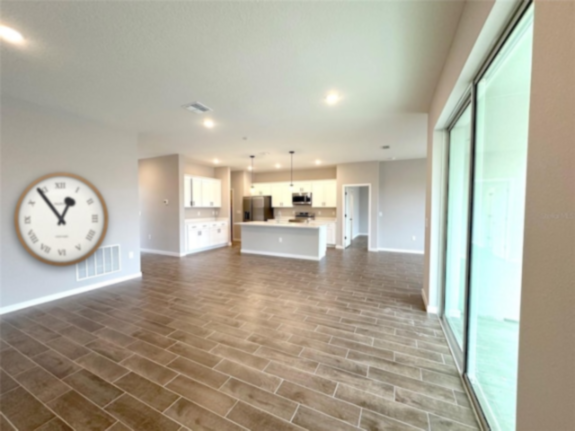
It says 12.54
